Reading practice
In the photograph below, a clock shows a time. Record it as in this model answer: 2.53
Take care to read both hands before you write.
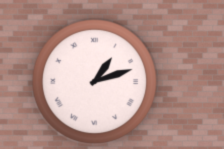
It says 1.12
